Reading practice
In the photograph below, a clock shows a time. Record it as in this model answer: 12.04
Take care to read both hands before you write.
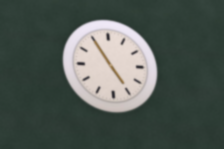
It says 4.55
